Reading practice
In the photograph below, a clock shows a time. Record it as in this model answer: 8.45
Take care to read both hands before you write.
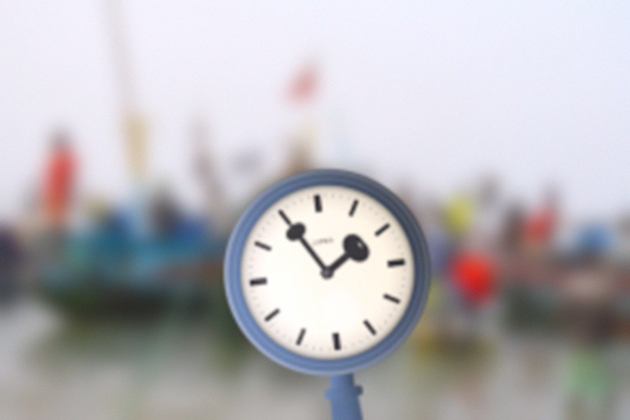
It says 1.55
